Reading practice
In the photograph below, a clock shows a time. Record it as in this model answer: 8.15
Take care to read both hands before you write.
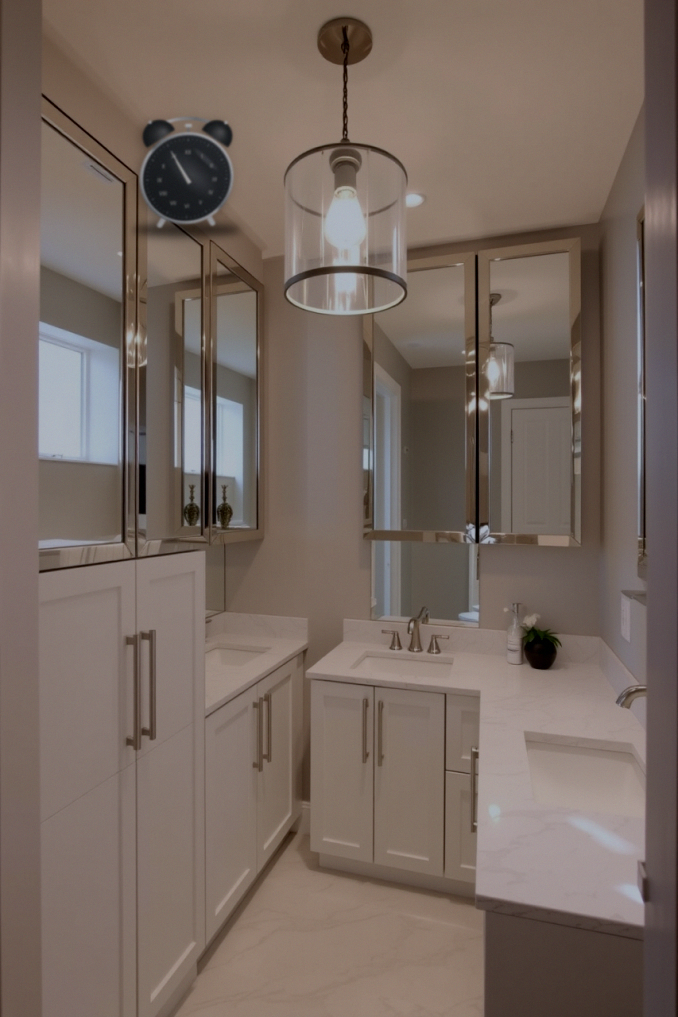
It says 10.55
